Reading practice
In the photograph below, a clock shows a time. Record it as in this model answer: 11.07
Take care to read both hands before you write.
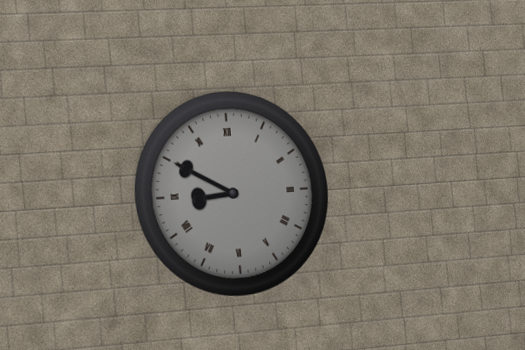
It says 8.50
